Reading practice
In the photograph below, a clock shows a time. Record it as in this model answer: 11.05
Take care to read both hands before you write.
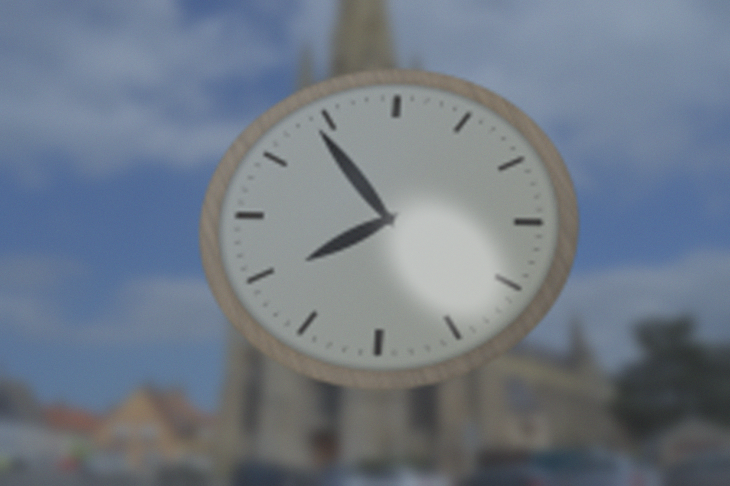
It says 7.54
